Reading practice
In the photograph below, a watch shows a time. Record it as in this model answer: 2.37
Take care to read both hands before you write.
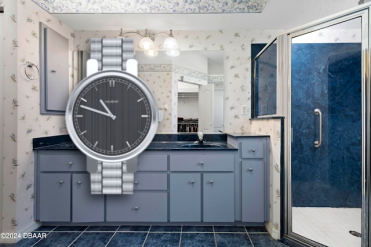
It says 10.48
